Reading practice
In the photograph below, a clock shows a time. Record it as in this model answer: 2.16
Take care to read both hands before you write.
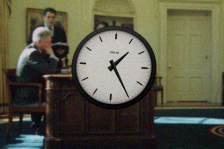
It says 1.25
